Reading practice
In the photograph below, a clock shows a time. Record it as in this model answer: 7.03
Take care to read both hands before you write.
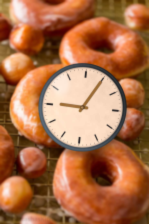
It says 9.05
